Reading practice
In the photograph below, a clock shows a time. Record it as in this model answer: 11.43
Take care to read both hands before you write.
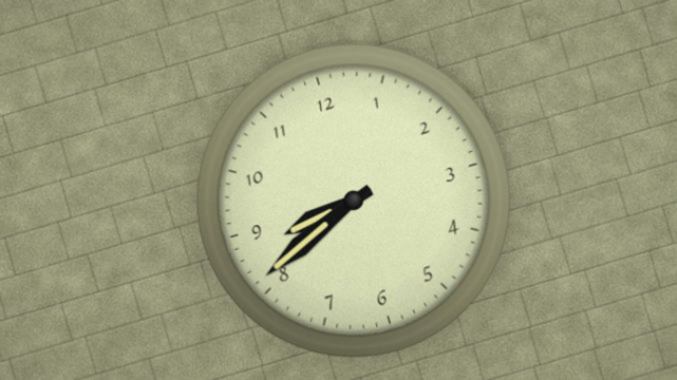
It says 8.41
